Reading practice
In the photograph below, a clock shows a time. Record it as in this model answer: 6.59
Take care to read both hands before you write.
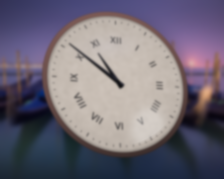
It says 10.51
